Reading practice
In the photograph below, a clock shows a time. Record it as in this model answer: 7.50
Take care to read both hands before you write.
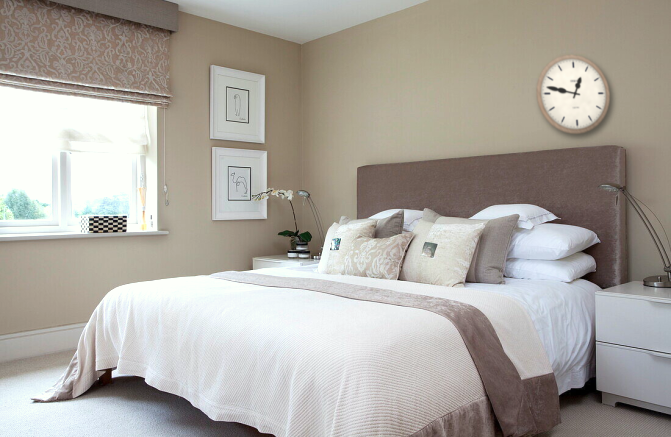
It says 12.47
